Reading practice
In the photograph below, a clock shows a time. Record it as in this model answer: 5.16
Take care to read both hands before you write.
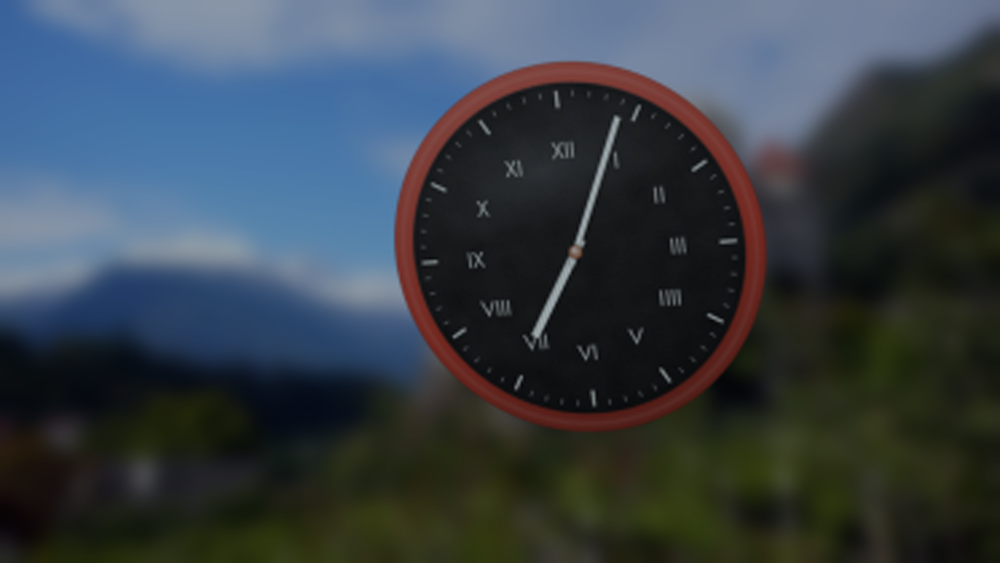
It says 7.04
